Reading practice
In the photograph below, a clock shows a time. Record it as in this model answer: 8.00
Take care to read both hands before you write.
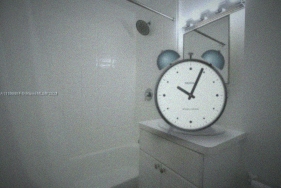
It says 10.04
